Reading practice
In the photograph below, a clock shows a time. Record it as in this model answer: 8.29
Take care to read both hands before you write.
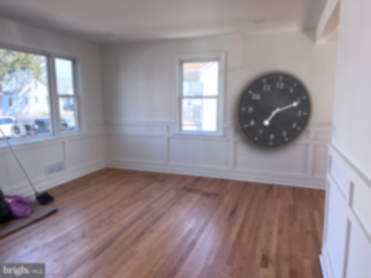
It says 7.11
